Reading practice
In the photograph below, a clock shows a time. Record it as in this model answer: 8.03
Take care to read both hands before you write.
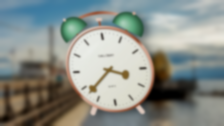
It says 3.38
